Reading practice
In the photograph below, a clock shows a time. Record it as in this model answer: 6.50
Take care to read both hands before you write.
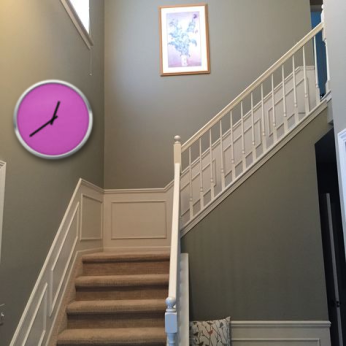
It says 12.39
